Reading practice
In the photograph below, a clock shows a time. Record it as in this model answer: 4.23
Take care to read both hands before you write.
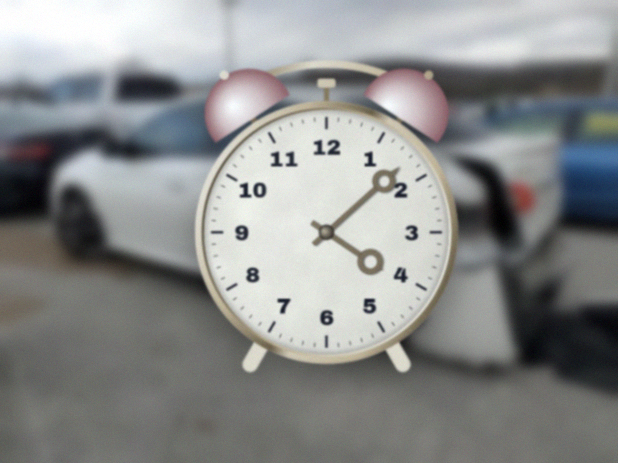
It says 4.08
